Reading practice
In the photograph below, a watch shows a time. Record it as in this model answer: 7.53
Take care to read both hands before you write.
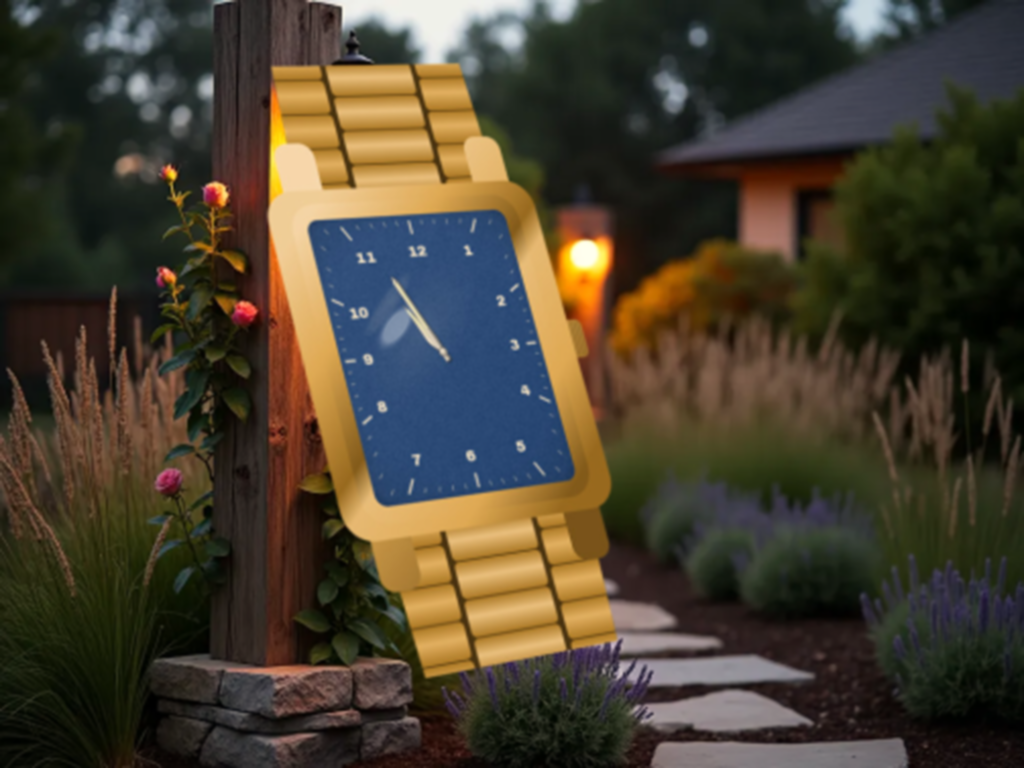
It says 10.56
